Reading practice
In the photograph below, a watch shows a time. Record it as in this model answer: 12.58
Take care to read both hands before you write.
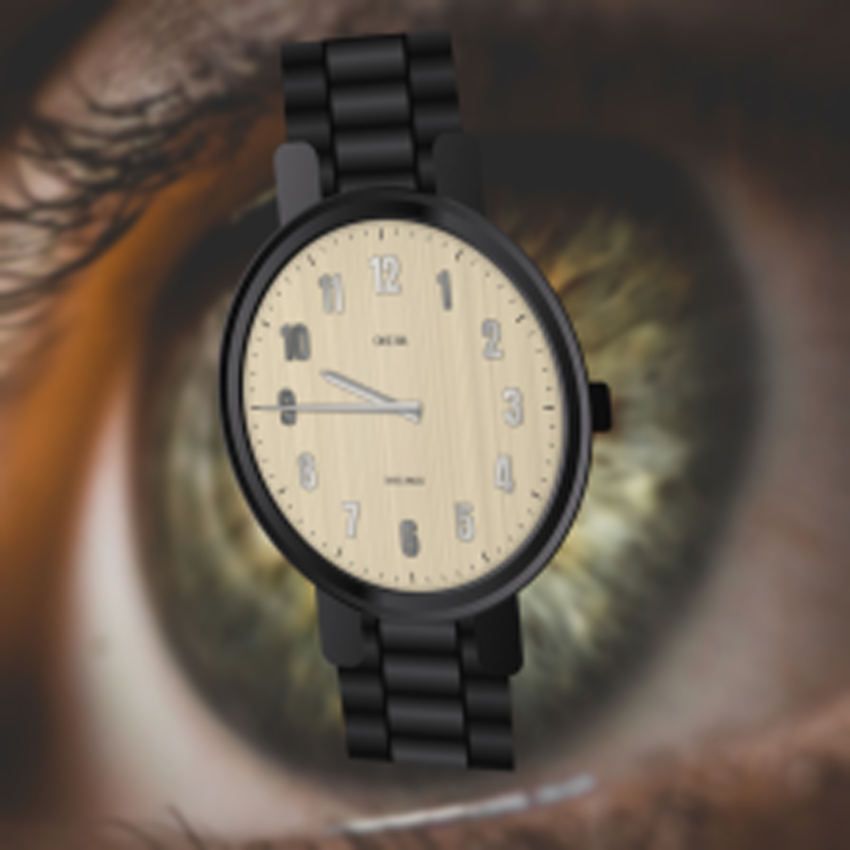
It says 9.45
